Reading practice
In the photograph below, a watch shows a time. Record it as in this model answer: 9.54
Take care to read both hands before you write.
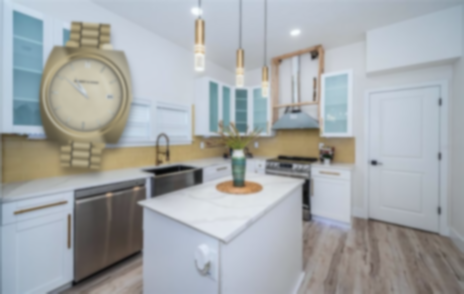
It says 10.51
